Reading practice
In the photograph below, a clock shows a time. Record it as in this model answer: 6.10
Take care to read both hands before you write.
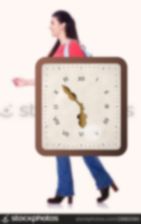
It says 5.53
